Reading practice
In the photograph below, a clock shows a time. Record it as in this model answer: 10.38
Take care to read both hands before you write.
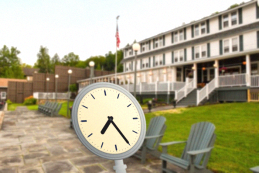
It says 7.25
